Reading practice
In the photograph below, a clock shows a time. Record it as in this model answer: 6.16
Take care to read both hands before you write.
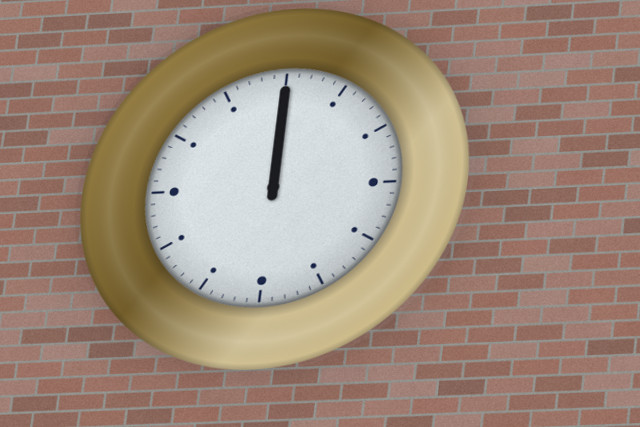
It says 12.00
